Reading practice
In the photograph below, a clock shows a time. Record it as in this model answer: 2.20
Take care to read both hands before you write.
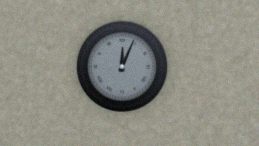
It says 12.04
